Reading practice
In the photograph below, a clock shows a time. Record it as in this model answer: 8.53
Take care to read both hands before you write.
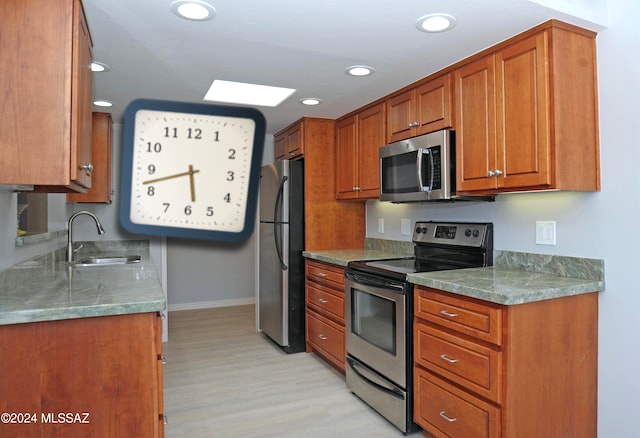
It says 5.42
